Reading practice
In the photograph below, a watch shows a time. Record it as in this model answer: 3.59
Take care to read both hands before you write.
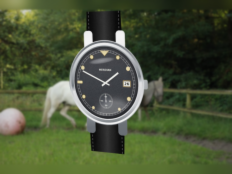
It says 1.49
